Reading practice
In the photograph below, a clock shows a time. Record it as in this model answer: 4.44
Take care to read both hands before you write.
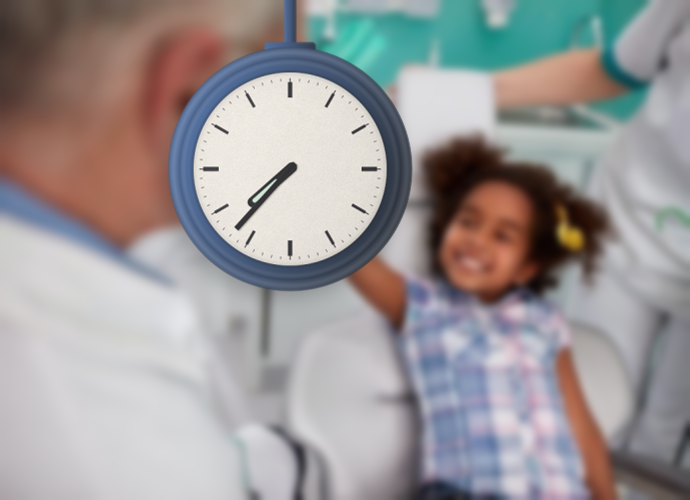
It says 7.37
